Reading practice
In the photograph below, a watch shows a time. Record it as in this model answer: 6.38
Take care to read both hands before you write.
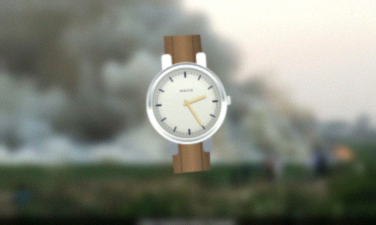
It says 2.25
